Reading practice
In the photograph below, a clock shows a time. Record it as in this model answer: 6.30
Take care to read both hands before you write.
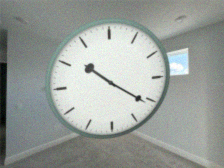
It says 10.21
